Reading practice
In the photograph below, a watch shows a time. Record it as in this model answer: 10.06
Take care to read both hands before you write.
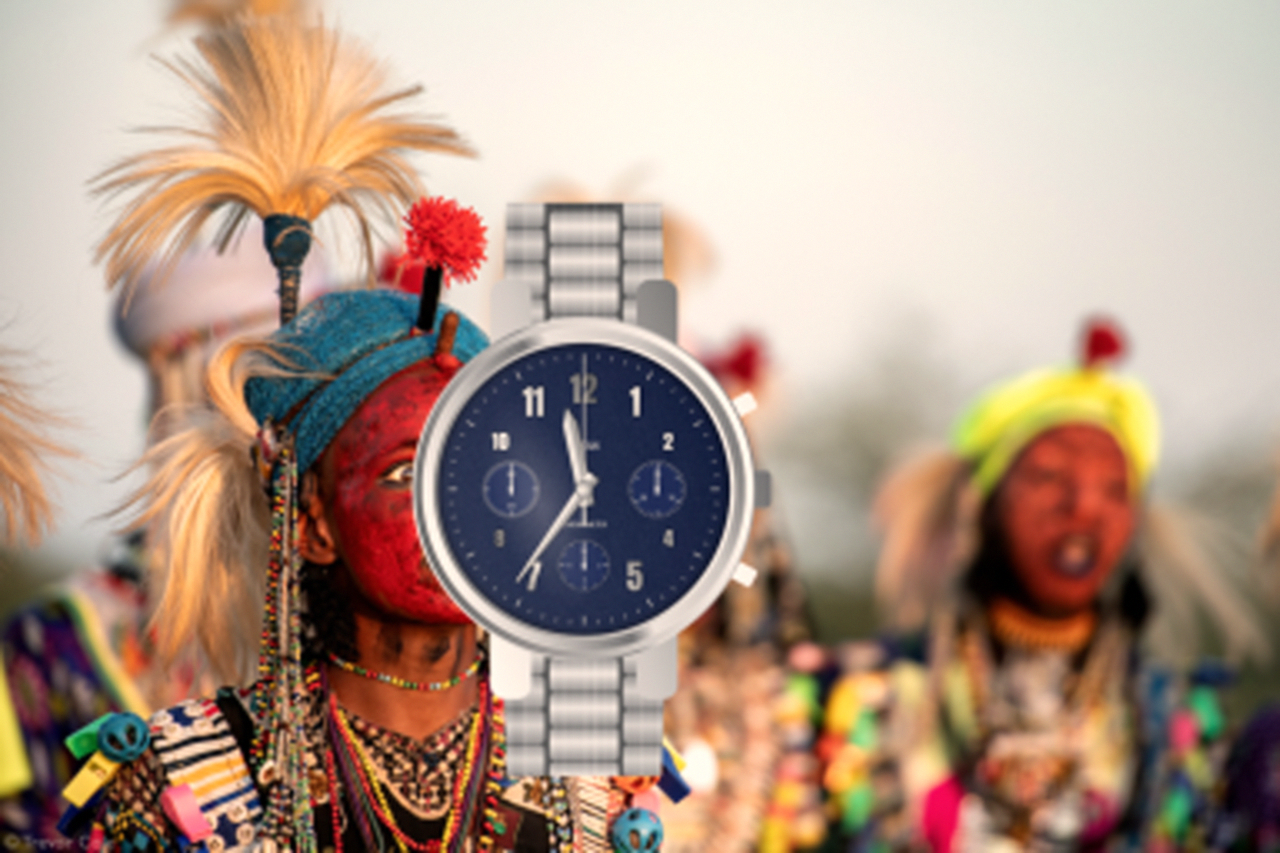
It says 11.36
